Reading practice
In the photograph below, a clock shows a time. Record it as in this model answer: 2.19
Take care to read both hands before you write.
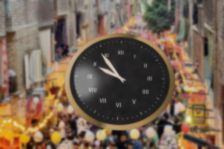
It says 9.54
